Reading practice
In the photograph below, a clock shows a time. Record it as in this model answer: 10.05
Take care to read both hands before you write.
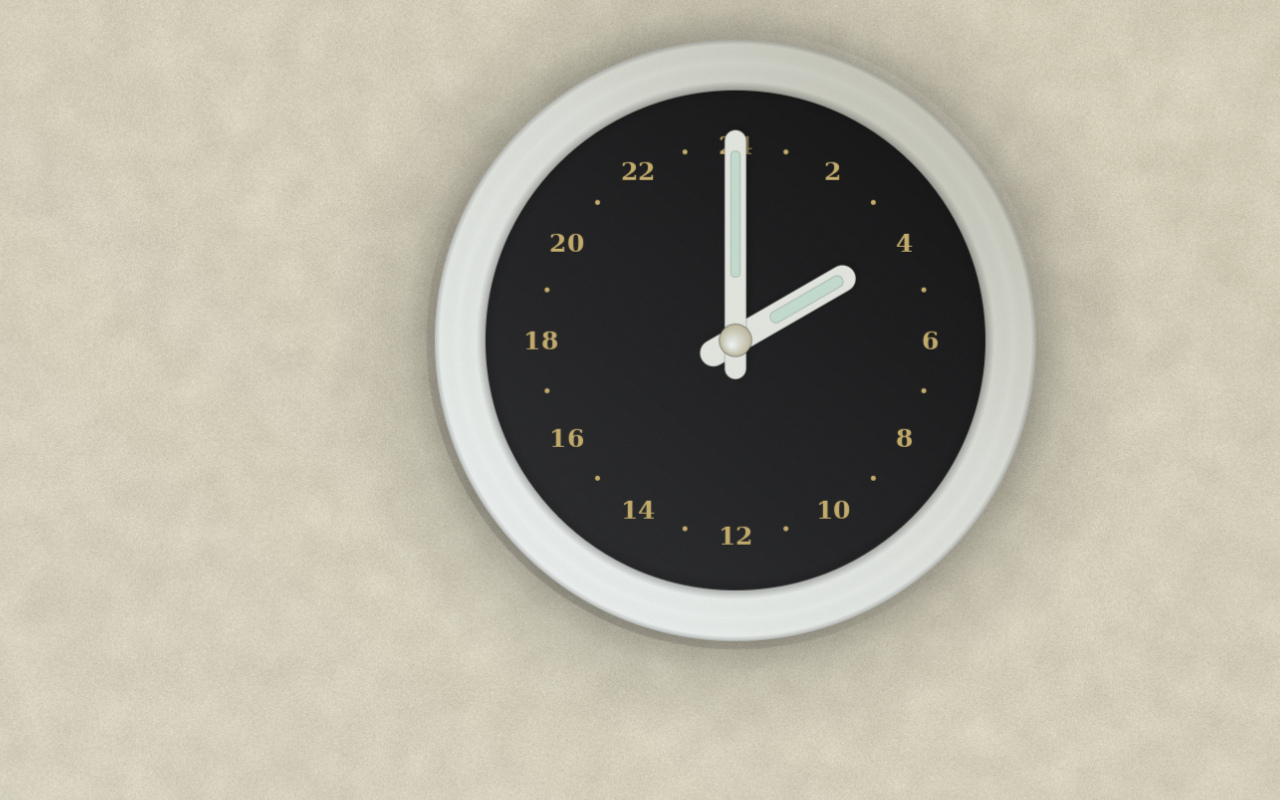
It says 4.00
